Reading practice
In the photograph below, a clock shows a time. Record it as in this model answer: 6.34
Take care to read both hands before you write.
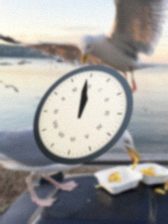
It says 11.59
